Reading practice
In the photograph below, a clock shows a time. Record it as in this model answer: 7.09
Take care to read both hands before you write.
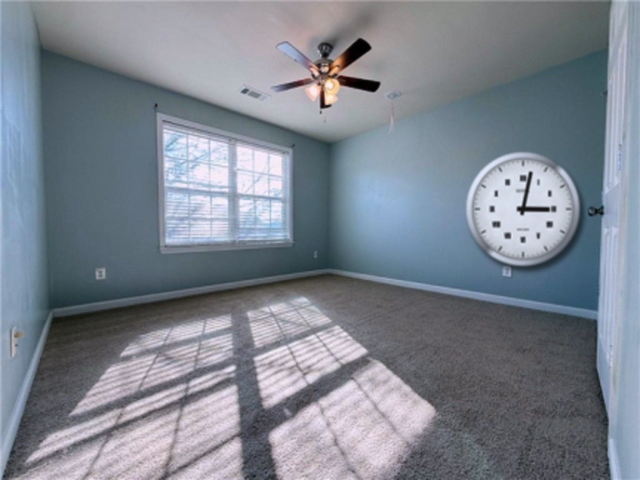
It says 3.02
